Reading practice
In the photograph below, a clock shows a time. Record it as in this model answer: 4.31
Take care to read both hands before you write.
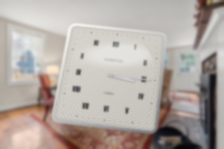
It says 3.15
